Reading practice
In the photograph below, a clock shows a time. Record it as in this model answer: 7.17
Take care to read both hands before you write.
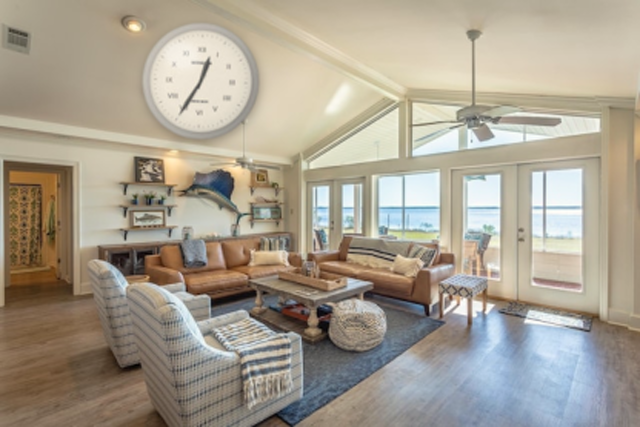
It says 12.35
